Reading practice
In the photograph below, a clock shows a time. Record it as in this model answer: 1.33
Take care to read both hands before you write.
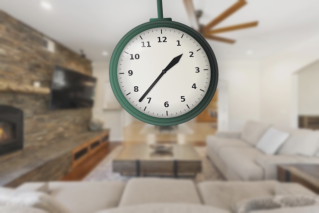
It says 1.37
